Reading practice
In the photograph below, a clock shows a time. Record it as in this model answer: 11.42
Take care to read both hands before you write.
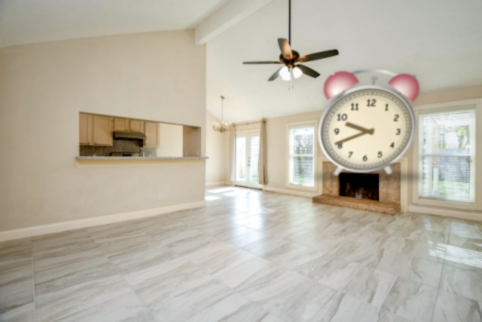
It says 9.41
